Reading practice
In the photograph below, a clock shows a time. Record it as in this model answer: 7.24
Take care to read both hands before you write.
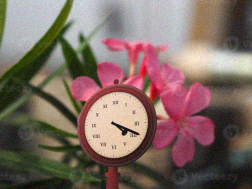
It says 4.19
